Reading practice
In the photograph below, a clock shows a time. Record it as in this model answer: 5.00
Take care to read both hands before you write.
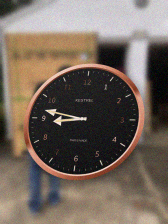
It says 8.47
